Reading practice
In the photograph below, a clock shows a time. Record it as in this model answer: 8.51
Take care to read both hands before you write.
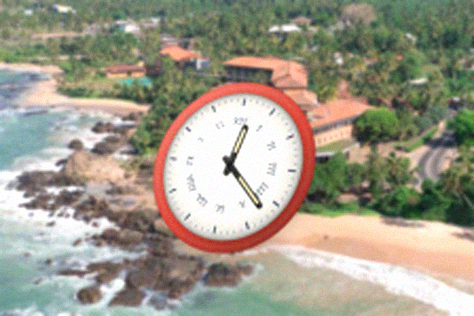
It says 12.22
